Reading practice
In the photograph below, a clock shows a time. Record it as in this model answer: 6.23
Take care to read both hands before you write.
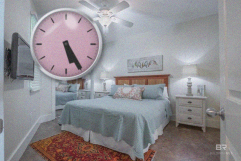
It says 5.25
